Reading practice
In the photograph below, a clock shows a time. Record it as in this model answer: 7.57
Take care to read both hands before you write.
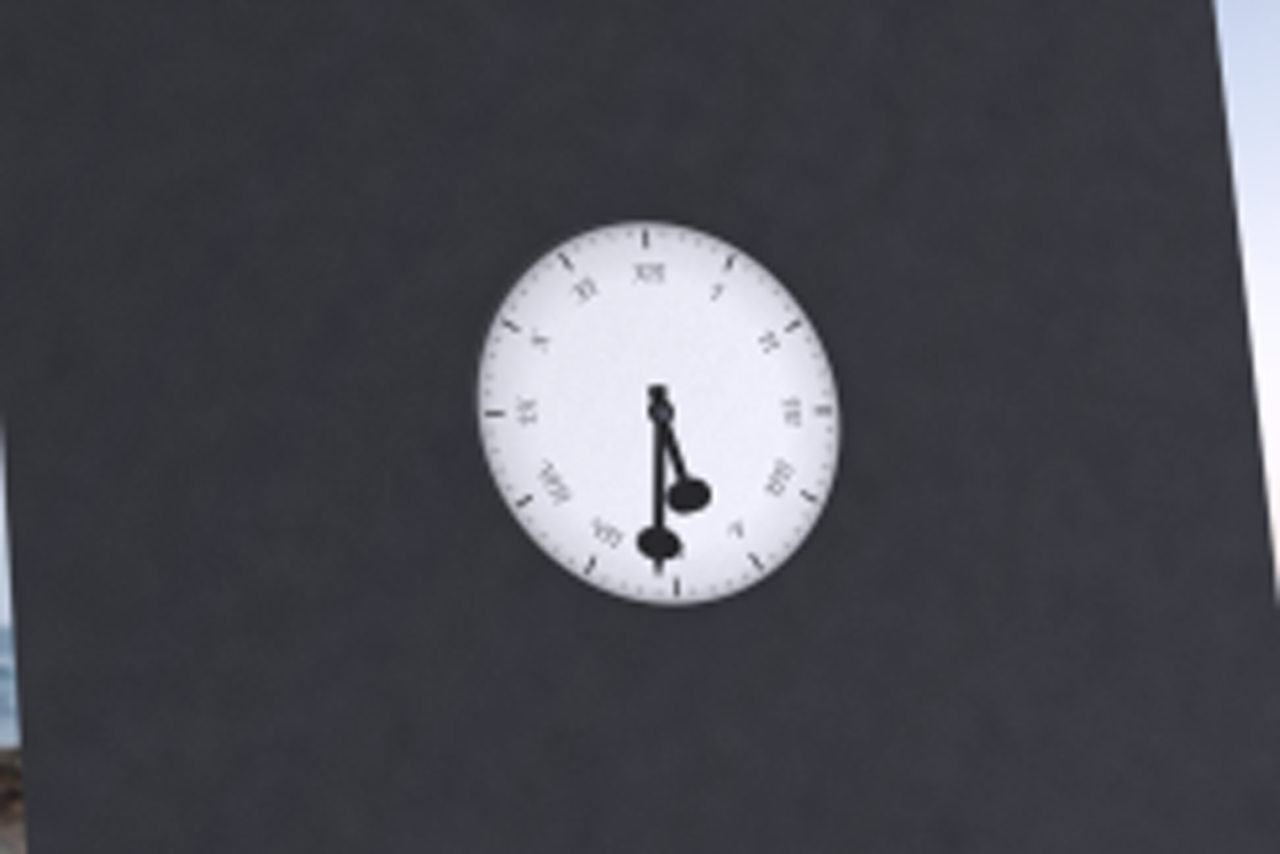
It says 5.31
